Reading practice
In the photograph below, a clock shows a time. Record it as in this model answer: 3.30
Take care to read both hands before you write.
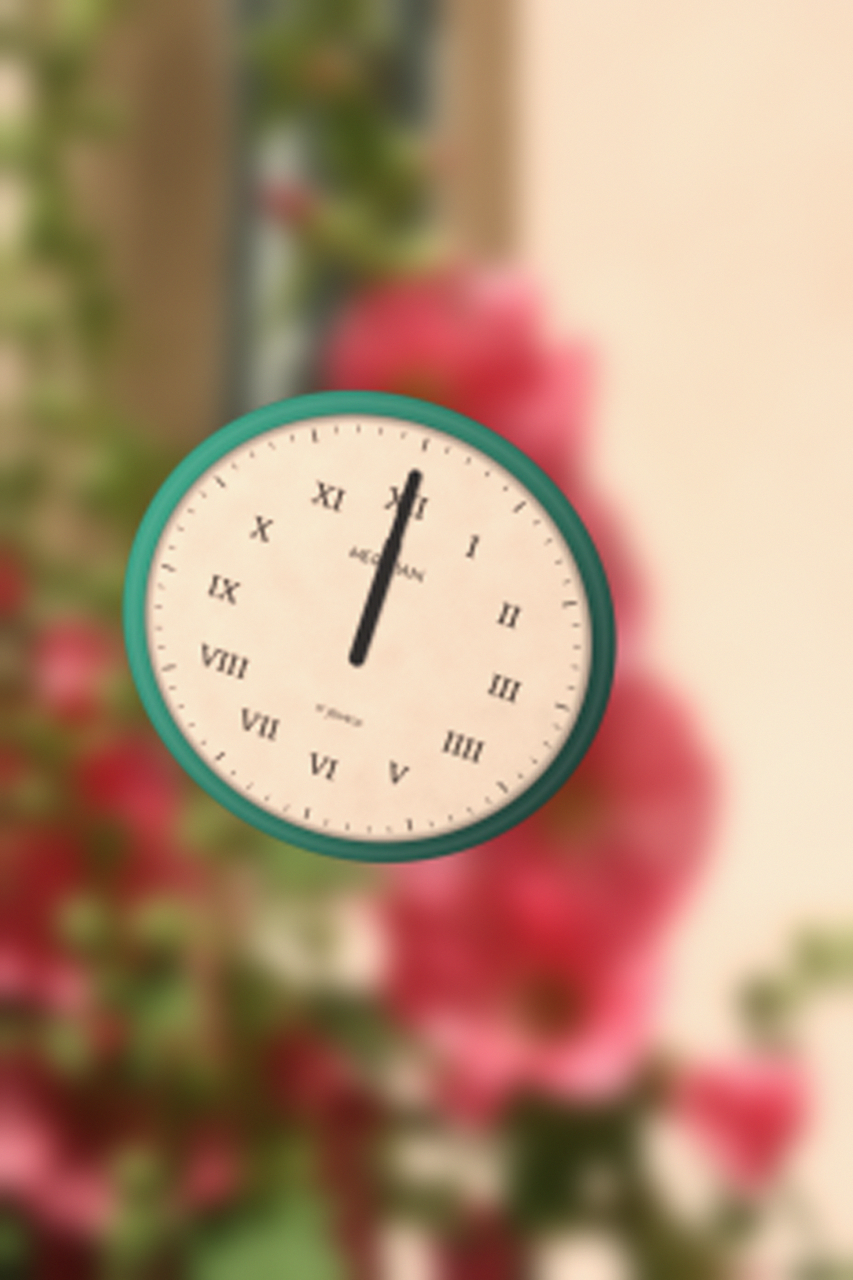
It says 12.00
